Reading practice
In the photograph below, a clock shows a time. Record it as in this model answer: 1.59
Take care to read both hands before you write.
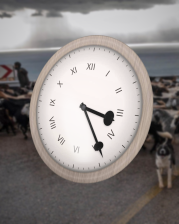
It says 3.24
